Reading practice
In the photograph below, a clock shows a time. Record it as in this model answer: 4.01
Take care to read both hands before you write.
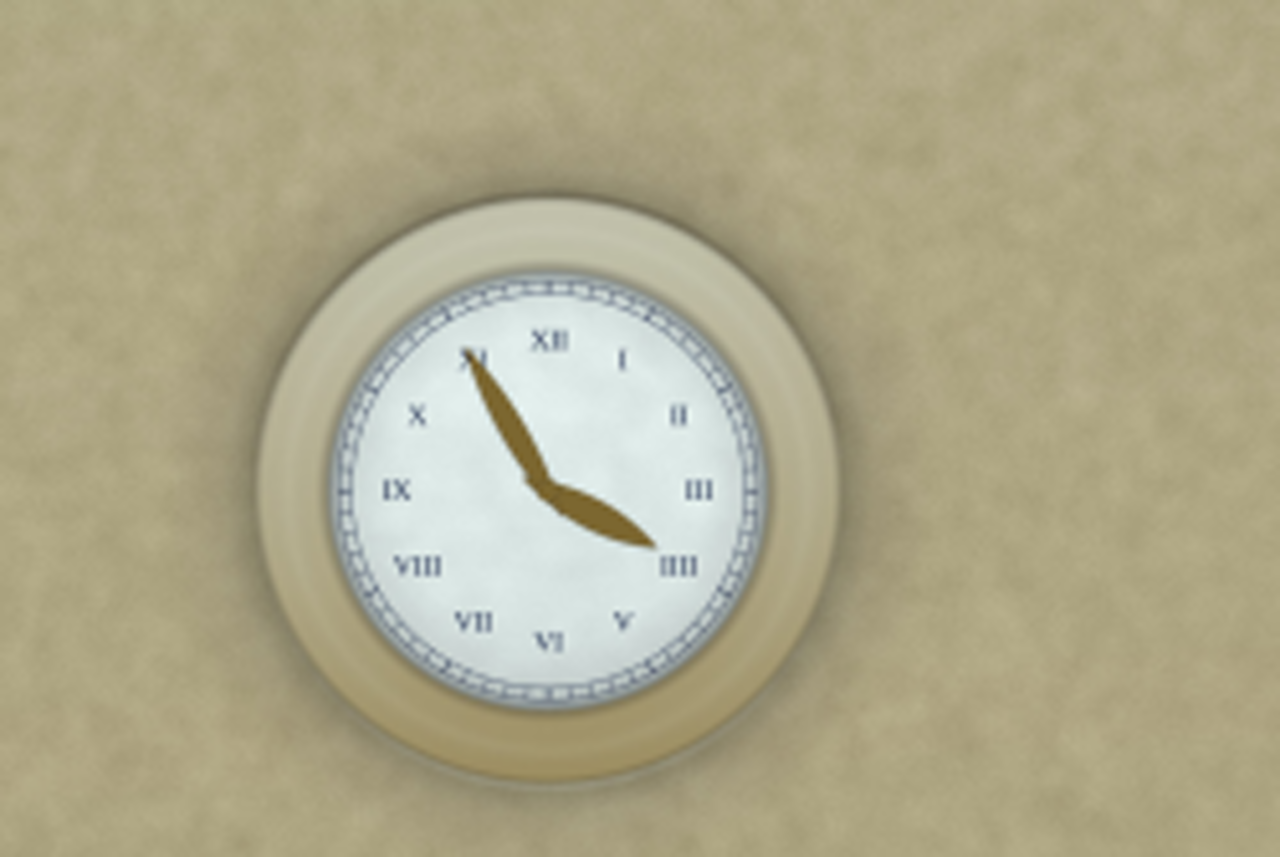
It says 3.55
